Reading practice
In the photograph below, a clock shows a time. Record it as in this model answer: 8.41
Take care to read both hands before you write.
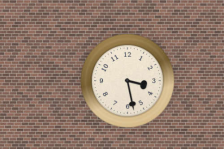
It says 3.28
